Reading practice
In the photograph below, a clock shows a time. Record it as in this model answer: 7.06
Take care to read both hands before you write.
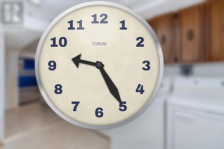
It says 9.25
